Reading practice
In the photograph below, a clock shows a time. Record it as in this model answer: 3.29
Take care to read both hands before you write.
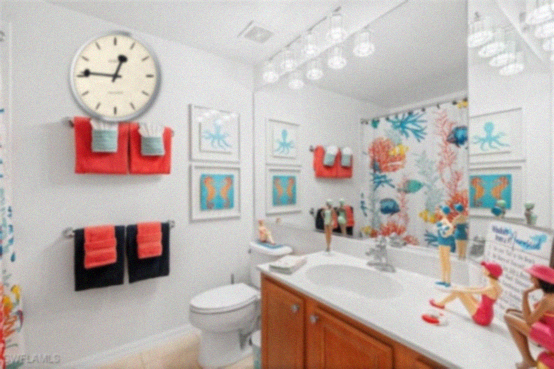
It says 12.46
